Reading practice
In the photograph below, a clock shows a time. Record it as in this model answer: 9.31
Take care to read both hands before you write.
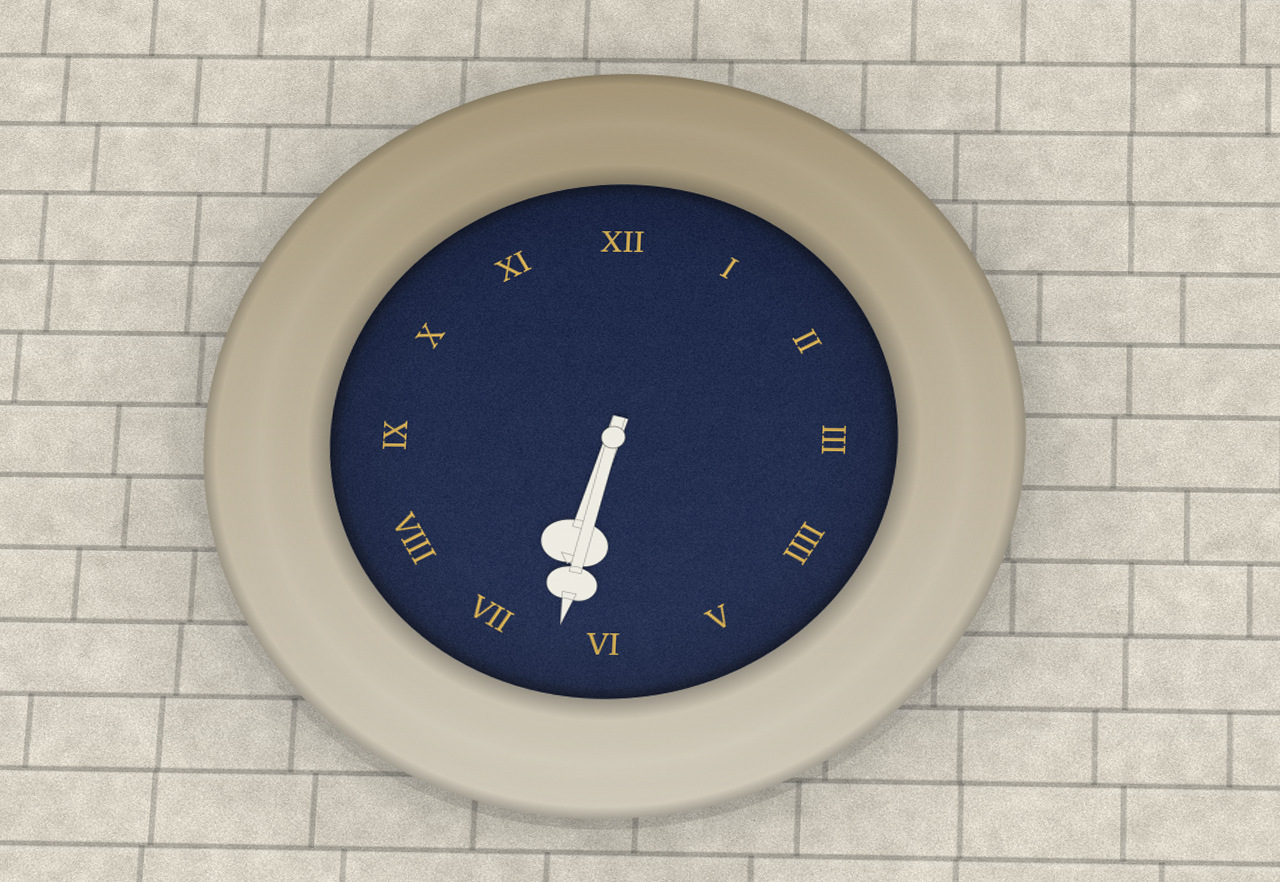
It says 6.32
